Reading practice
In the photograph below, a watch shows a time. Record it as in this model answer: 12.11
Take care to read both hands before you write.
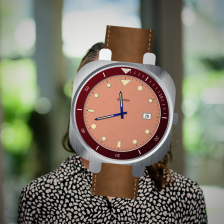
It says 11.42
